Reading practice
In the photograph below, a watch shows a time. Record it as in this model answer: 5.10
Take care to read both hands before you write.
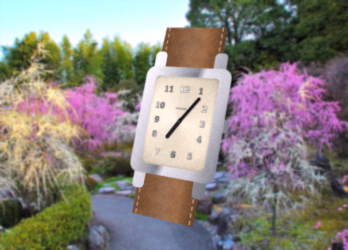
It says 7.06
